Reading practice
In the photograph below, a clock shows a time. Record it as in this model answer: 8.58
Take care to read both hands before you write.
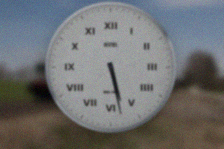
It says 5.28
